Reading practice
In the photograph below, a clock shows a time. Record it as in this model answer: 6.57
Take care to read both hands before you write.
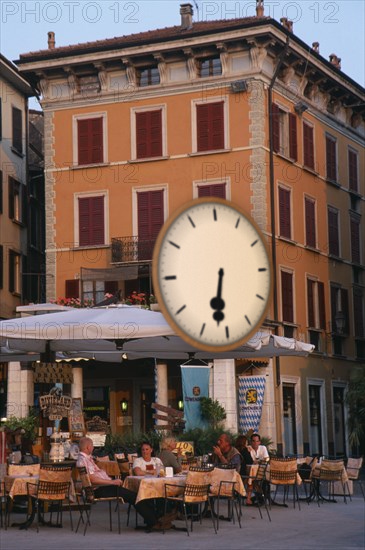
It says 6.32
